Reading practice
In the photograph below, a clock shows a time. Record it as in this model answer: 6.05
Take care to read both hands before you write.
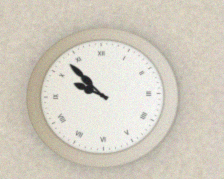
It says 9.53
